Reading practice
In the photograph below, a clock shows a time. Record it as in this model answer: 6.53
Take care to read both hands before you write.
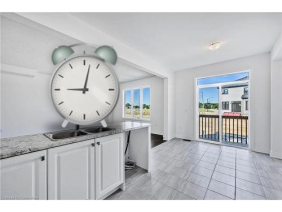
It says 9.02
